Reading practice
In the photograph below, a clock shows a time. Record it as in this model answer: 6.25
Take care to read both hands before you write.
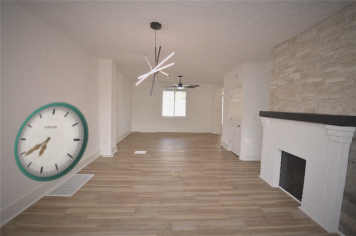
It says 6.39
